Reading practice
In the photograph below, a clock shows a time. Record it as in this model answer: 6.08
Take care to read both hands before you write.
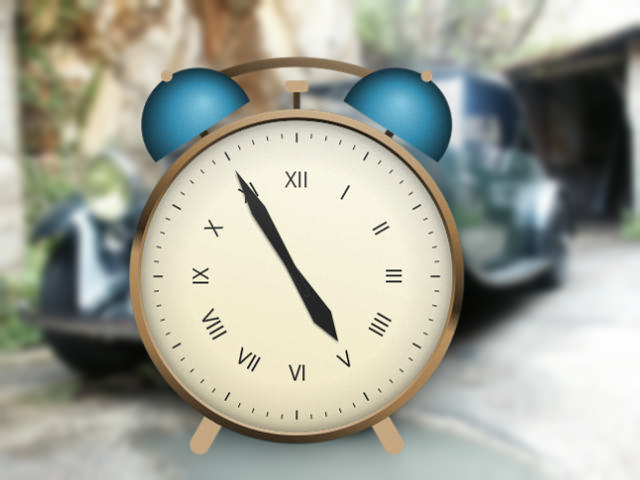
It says 4.55
